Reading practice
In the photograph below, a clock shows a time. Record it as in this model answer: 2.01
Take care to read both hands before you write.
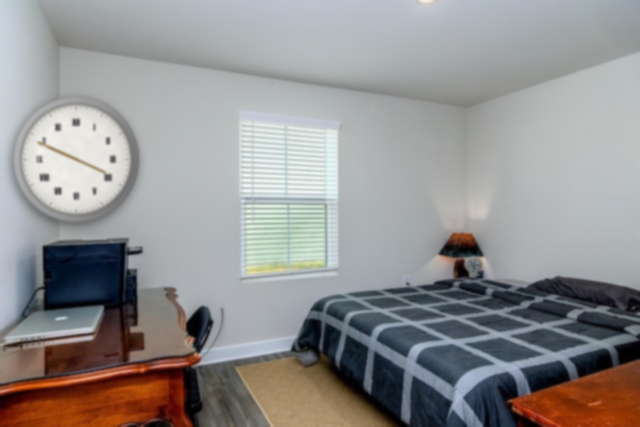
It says 3.49
